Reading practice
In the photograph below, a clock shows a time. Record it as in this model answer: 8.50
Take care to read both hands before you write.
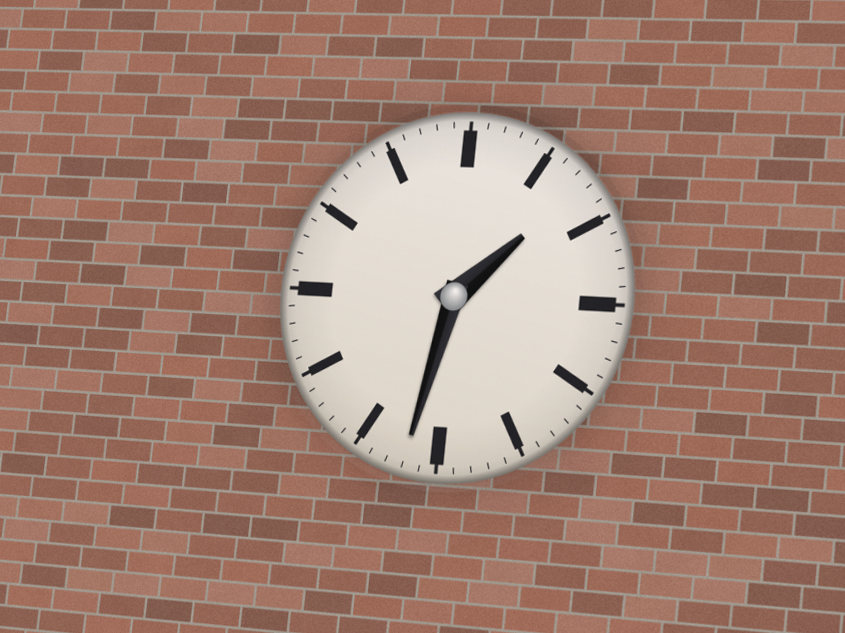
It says 1.32
